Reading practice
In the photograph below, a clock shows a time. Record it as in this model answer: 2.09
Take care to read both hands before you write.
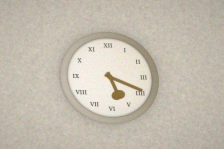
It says 5.19
